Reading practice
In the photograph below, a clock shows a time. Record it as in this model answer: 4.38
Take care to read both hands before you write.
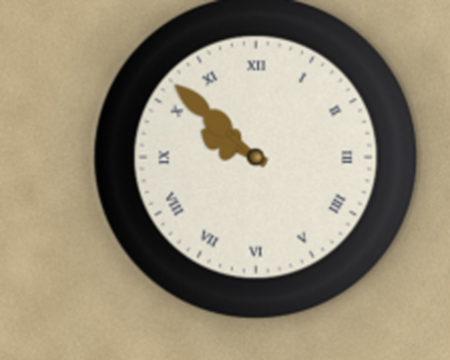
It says 9.52
